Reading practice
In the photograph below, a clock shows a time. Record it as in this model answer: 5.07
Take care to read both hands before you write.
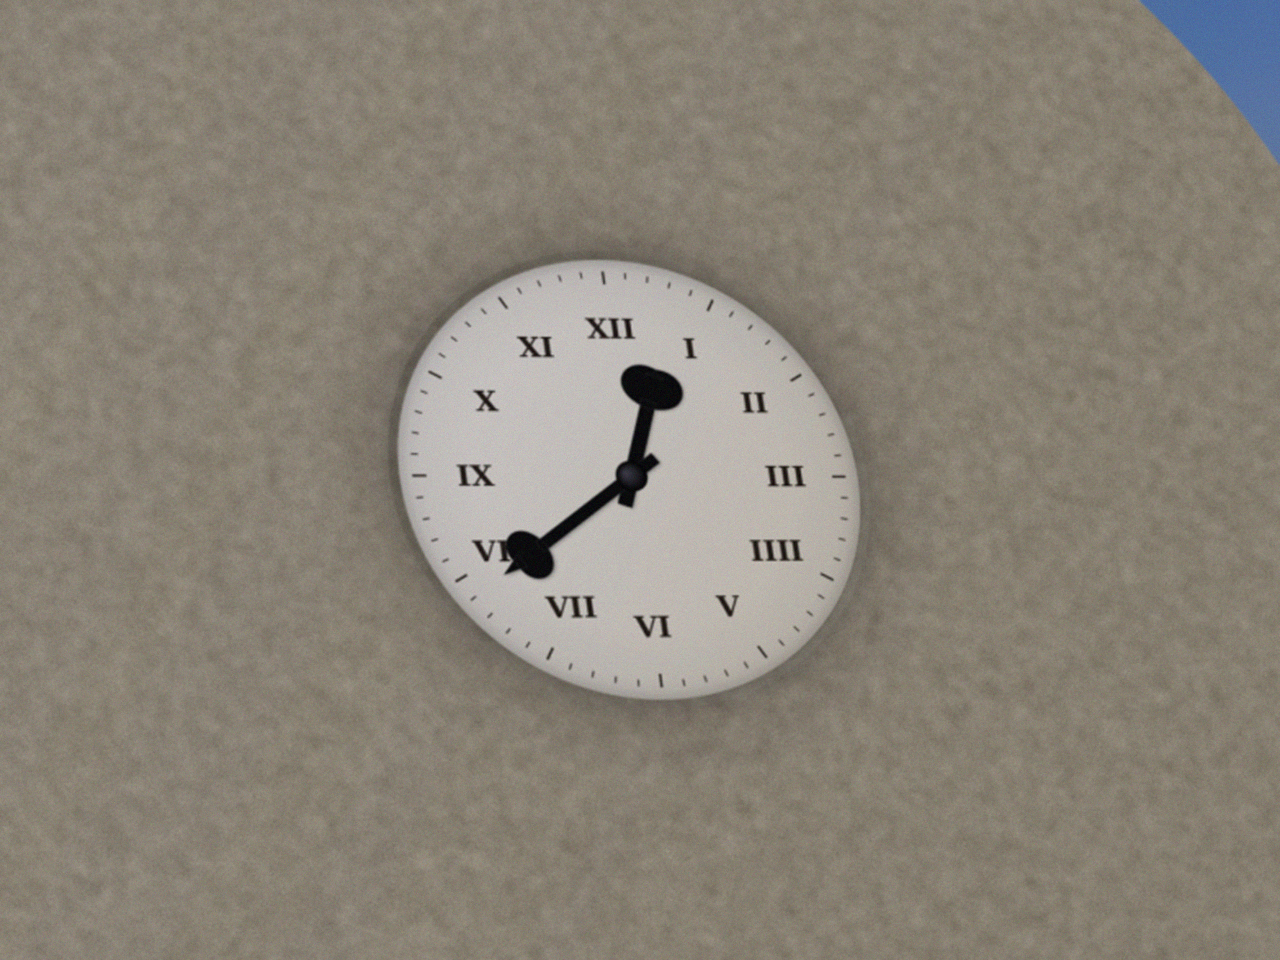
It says 12.39
